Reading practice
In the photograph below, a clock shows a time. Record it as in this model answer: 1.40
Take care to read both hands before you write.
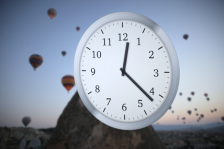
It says 12.22
